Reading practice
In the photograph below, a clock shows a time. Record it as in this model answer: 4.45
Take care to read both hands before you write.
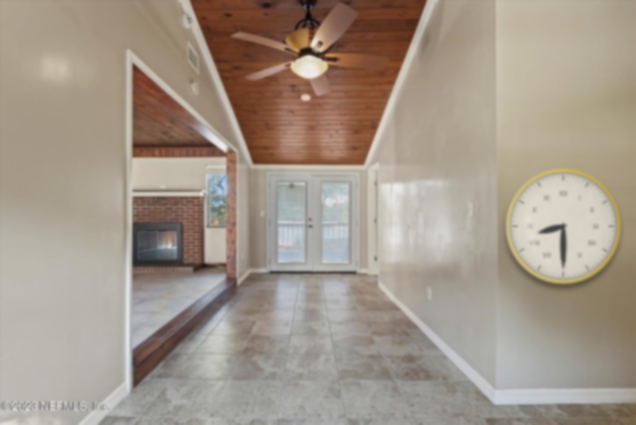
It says 8.30
